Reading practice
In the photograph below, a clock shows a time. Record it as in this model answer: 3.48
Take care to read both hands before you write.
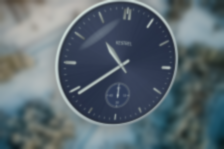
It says 10.39
